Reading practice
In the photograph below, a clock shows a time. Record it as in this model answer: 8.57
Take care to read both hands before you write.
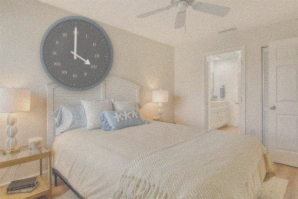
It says 4.00
